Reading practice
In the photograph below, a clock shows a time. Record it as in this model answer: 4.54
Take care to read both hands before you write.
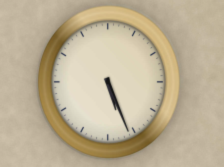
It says 5.26
